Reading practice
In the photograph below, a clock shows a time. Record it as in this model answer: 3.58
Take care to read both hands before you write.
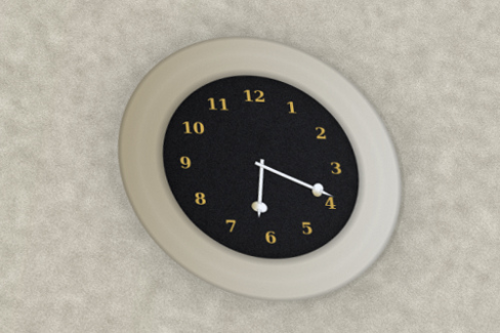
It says 6.19
